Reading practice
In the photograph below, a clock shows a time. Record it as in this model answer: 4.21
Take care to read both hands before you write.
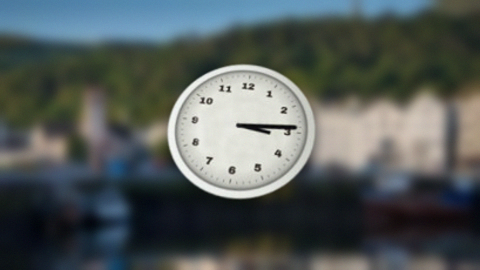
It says 3.14
